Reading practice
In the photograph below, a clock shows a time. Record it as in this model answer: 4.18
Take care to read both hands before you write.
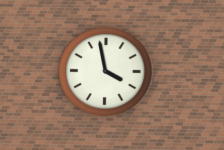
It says 3.58
